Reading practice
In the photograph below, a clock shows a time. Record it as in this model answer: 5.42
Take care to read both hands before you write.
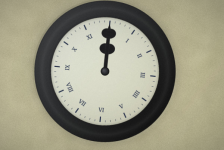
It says 12.00
